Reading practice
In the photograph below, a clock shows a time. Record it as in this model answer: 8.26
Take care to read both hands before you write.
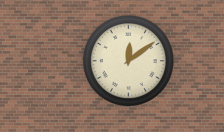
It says 12.09
